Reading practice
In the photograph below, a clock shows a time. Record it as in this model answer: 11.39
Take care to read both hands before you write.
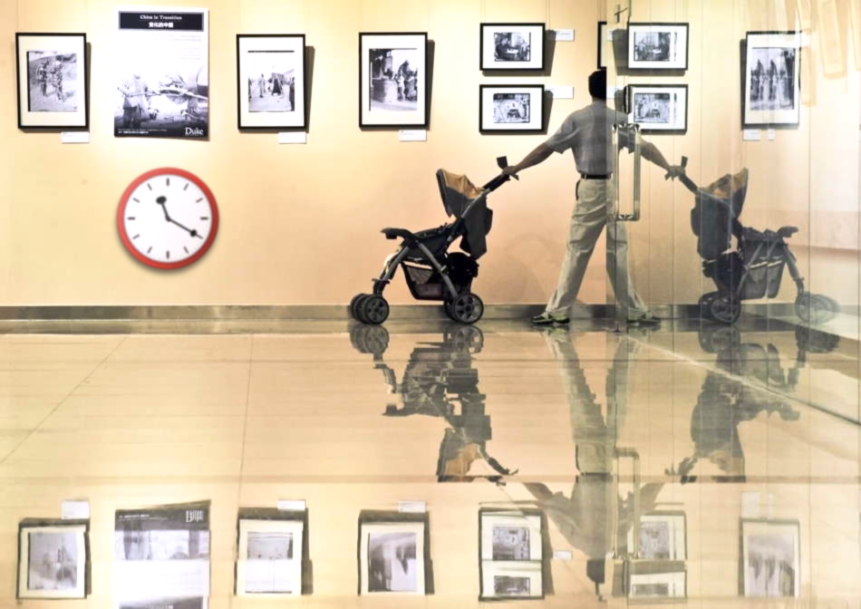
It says 11.20
